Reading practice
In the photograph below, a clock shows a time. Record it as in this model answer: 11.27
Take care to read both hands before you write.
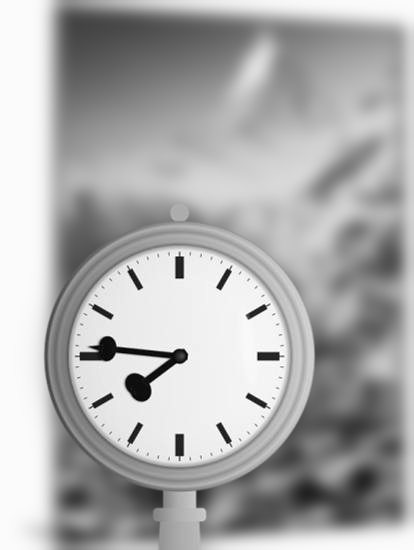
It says 7.46
